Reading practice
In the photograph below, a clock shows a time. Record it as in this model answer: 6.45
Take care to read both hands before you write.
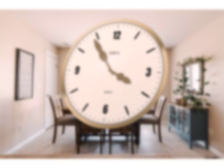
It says 3.54
